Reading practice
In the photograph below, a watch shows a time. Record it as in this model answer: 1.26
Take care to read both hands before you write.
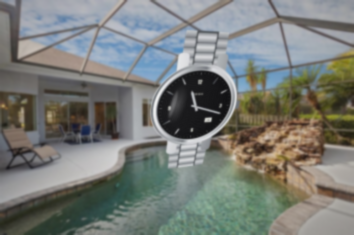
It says 11.18
